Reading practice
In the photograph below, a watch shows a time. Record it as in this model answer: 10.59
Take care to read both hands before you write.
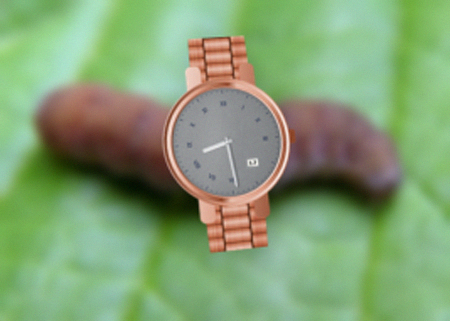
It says 8.29
